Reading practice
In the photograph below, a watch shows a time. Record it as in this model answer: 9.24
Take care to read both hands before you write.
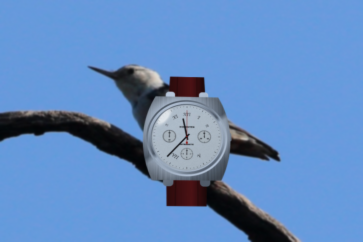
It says 11.37
